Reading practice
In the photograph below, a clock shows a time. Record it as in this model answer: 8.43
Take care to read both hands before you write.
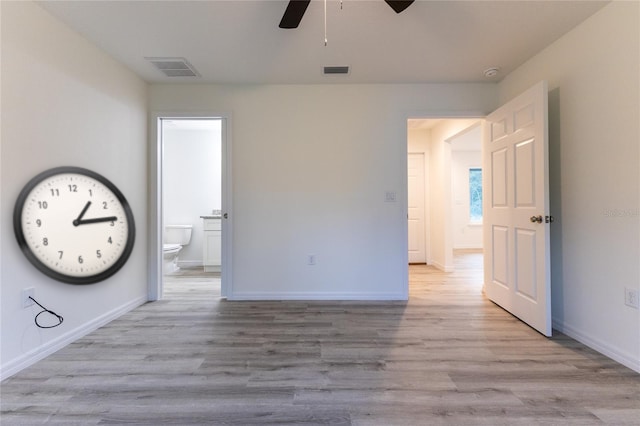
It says 1.14
